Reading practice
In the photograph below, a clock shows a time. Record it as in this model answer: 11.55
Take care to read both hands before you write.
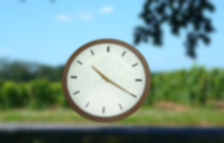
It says 10.20
